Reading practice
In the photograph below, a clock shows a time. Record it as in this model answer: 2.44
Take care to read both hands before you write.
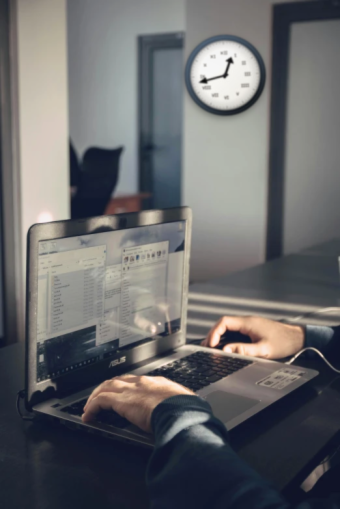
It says 12.43
